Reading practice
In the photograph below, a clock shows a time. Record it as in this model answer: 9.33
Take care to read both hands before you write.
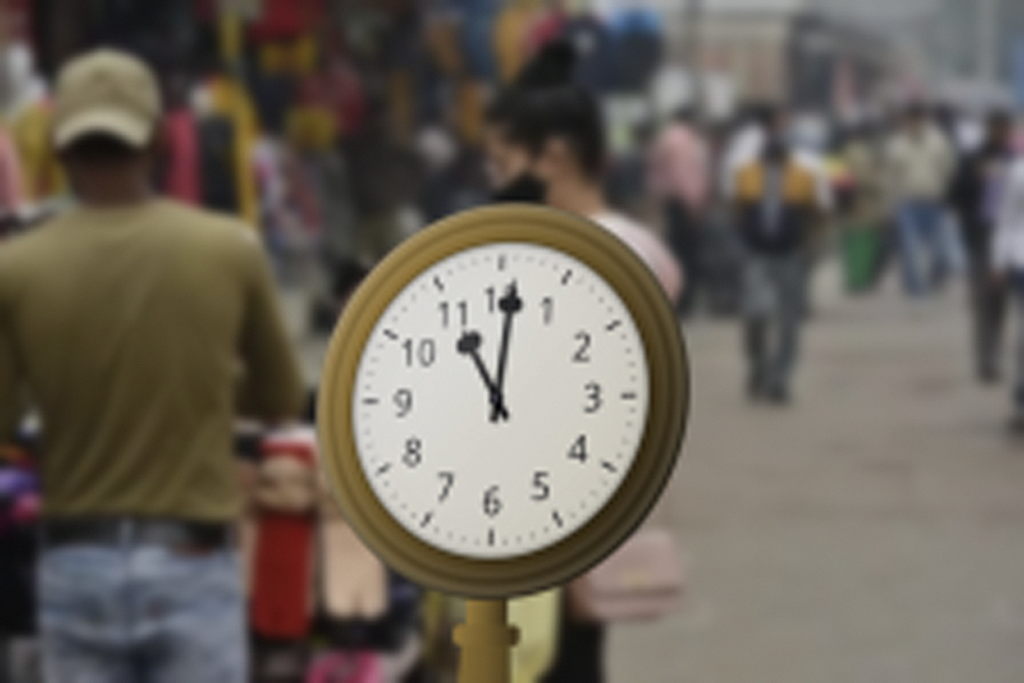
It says 11.01
